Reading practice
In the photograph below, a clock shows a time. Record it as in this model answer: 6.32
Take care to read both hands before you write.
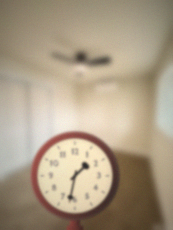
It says 1.32
